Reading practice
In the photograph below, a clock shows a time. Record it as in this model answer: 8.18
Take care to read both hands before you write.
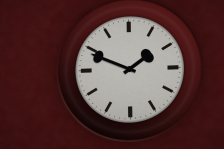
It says 1.49
